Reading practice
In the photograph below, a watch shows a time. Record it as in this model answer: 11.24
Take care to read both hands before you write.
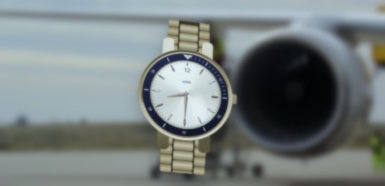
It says 8.30
